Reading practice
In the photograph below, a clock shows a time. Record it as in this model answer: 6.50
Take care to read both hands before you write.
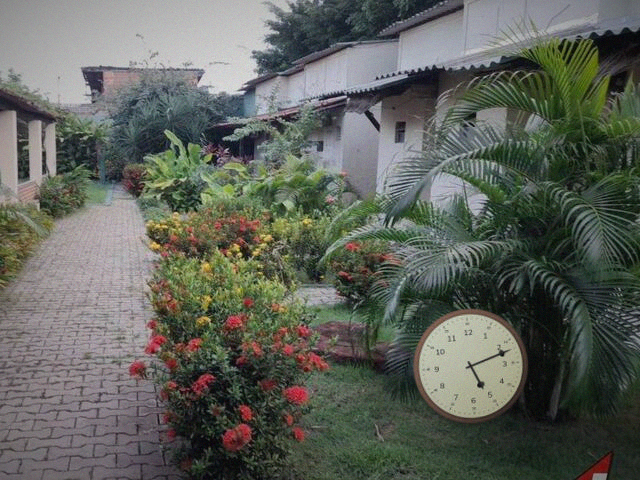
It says 5.12
